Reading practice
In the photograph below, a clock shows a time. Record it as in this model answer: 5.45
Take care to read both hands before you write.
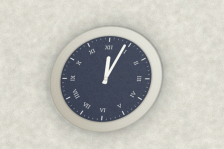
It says 12.04
